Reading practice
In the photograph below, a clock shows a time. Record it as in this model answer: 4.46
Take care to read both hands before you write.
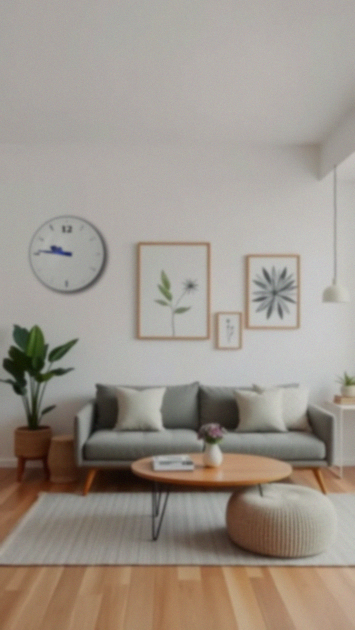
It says 9.46
